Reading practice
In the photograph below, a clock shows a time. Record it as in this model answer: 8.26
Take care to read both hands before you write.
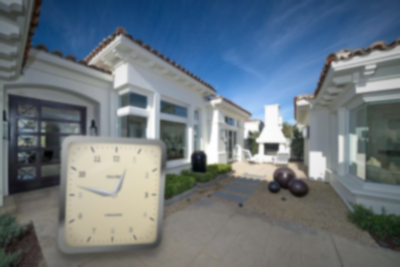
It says 12.47
